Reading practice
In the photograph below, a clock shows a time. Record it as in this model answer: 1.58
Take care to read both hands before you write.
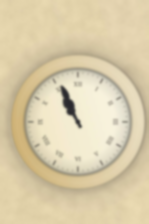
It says 10.56
